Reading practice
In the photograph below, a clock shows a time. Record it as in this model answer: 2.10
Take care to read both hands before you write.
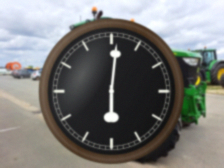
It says 6.01
